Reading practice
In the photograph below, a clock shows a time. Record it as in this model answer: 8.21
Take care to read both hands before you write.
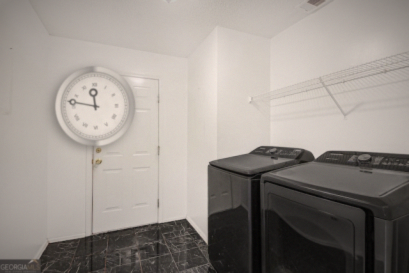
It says 11.47
